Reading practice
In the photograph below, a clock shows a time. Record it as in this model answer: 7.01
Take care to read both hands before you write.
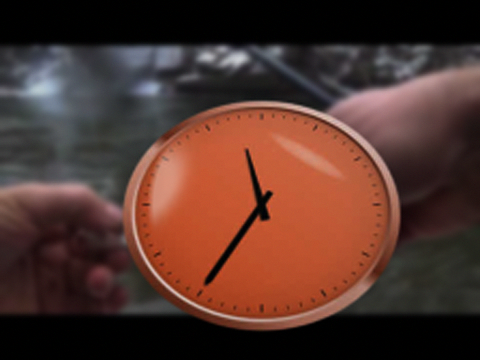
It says 11.35
